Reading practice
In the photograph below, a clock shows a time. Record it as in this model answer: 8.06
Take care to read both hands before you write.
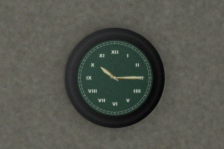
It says 10.15
